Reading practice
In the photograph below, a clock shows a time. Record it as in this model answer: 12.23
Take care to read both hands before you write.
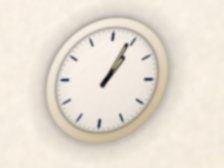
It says 1.04
